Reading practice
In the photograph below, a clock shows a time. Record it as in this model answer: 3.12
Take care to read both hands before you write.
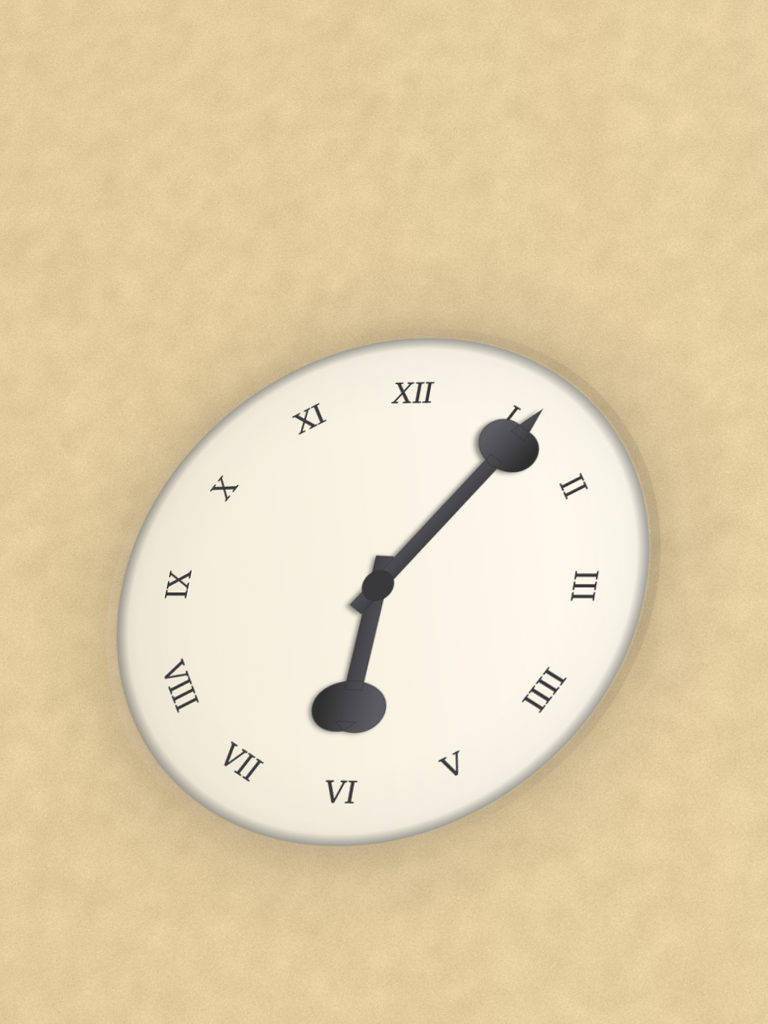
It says 6.06
